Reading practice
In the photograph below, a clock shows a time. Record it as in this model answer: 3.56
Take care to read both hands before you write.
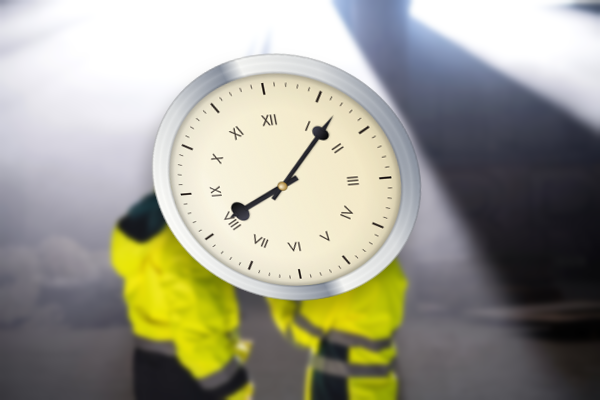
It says 8.07
